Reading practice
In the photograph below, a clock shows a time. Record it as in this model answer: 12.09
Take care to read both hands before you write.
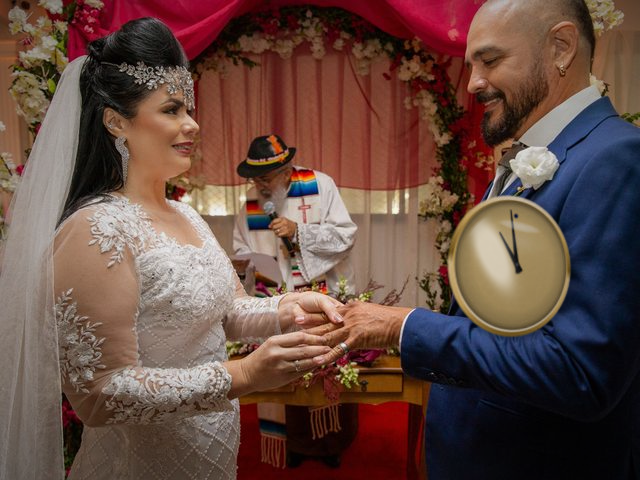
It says 10.59
